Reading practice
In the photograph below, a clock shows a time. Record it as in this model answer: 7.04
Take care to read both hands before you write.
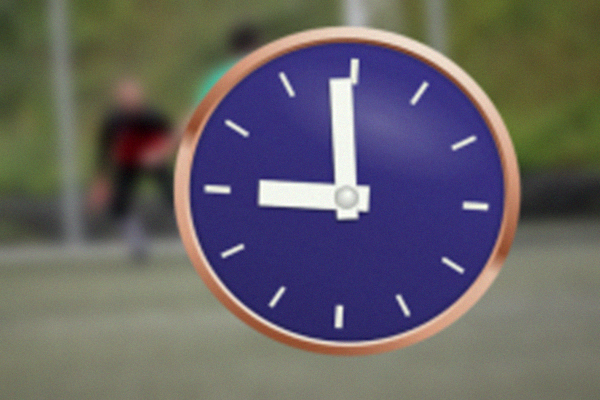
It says 8.59
